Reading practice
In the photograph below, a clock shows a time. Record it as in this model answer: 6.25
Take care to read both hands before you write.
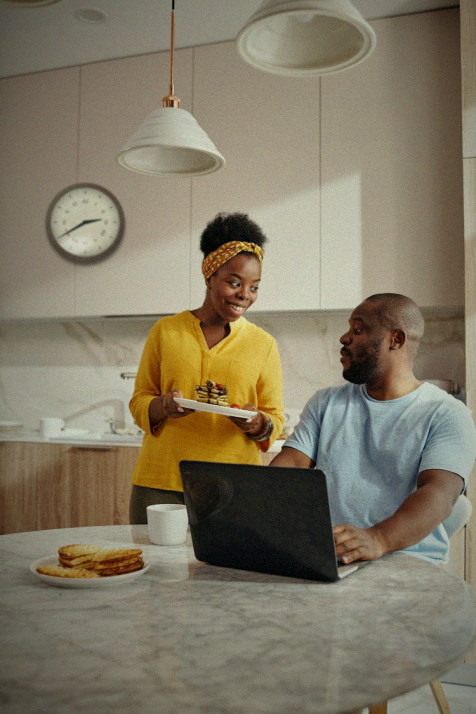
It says 2.40
